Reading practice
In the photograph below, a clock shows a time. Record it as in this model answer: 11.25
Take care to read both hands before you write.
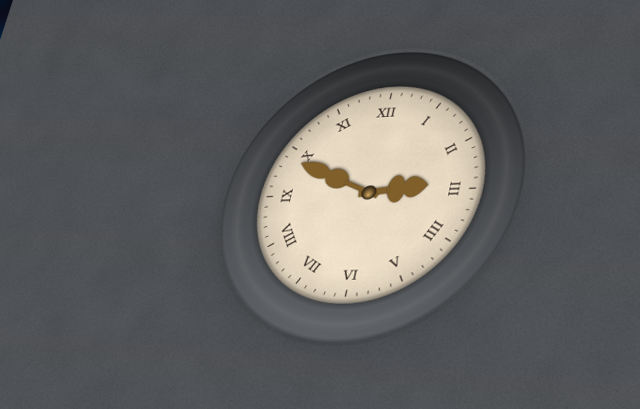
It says 2.49
